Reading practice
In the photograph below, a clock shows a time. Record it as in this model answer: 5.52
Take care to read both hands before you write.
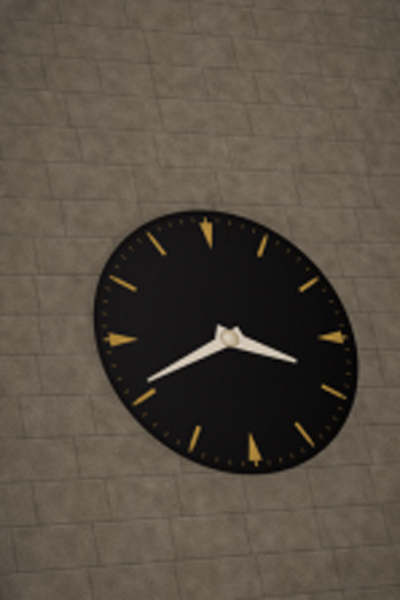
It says 3.41
